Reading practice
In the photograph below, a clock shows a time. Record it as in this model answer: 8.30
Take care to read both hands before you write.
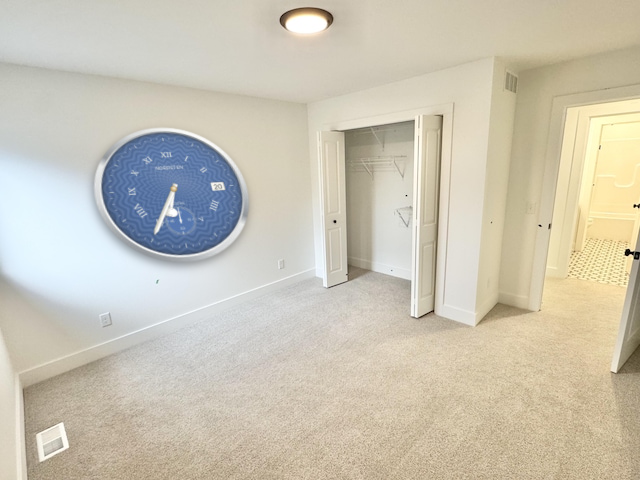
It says 6.35
